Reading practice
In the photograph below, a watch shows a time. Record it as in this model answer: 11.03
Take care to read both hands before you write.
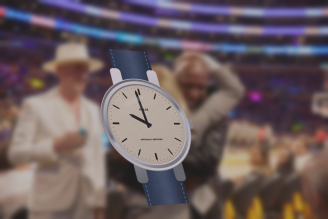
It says 9.59
